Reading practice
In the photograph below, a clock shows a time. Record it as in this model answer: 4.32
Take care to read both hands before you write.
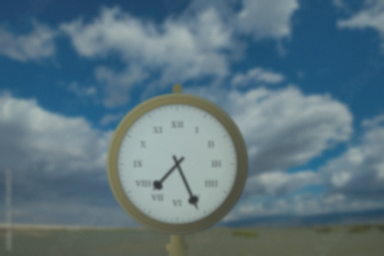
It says 7.26
